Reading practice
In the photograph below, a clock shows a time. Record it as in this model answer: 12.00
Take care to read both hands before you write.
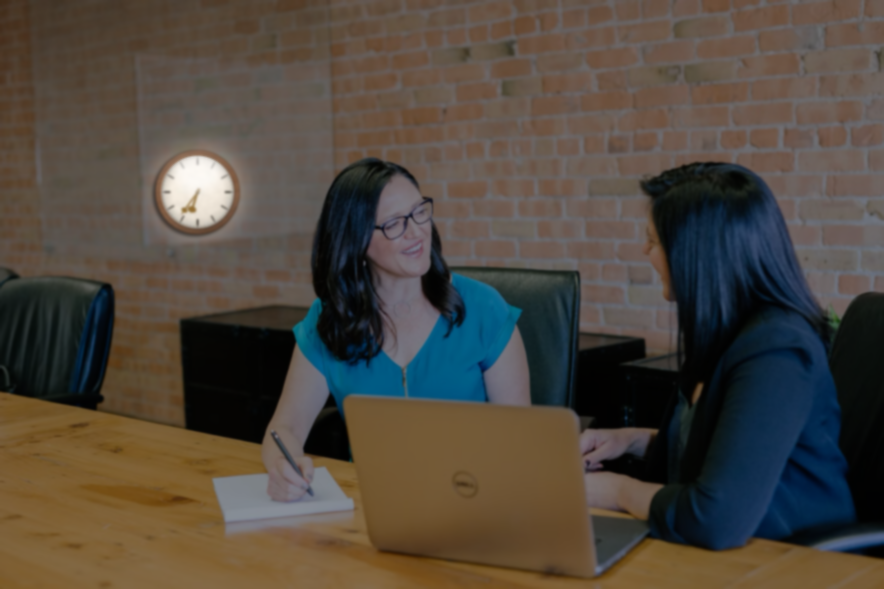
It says 6.36
